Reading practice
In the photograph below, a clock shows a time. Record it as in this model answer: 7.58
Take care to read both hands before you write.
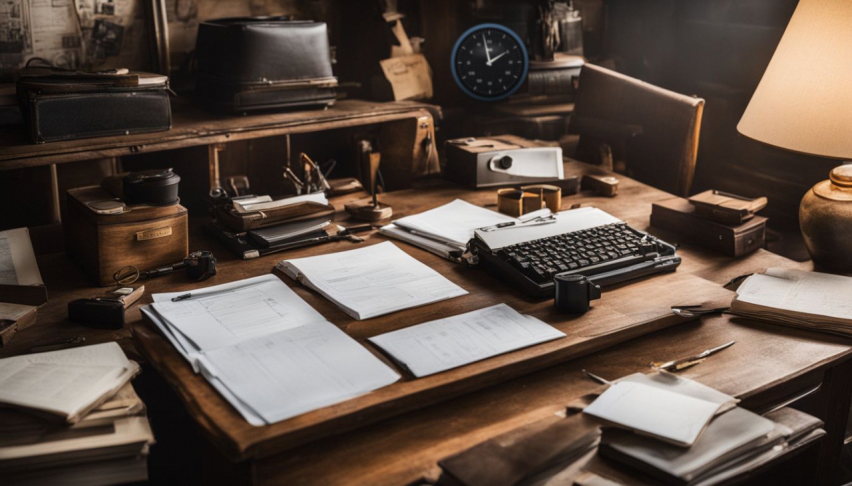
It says 1.58
